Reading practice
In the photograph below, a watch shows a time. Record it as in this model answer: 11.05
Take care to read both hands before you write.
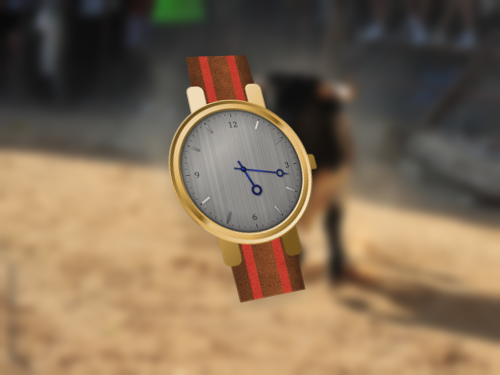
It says 5.17
